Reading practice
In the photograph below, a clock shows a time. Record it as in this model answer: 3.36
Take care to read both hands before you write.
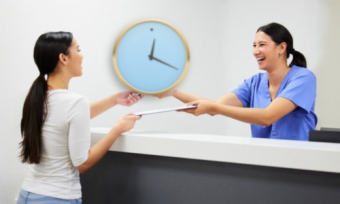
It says 12.19
